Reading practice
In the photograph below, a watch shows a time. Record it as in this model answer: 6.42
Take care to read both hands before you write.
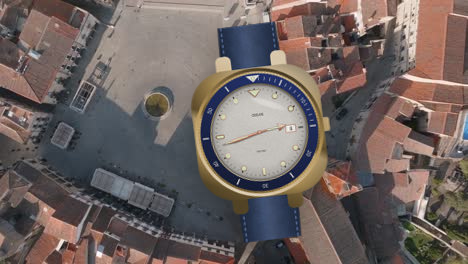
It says 2.43
